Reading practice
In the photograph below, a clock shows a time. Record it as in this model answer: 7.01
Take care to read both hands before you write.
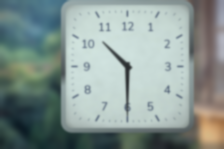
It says 10.30
